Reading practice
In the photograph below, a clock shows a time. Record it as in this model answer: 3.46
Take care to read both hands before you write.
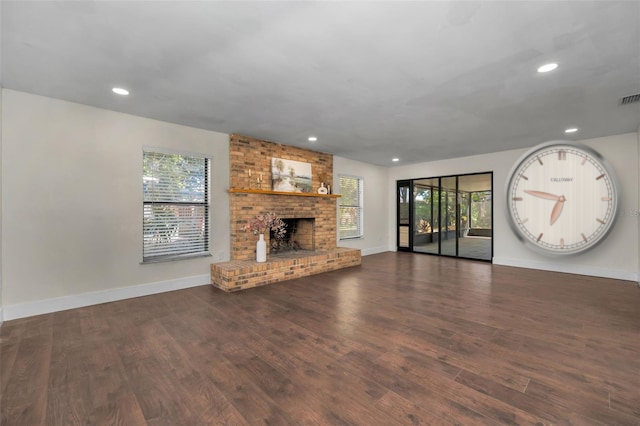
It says 6.47
